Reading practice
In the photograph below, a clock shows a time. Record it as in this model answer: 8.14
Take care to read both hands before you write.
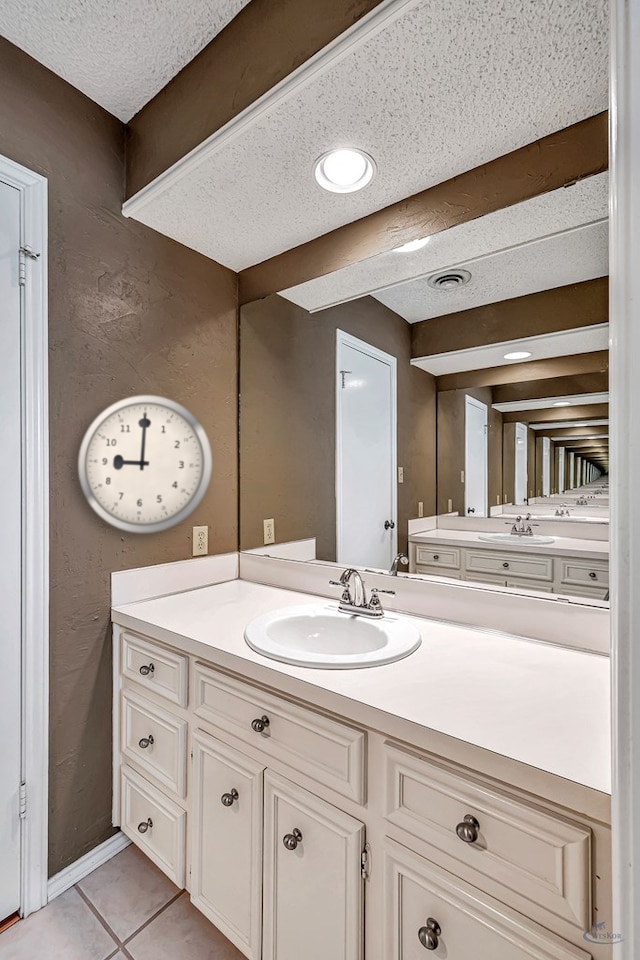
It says 9.00
